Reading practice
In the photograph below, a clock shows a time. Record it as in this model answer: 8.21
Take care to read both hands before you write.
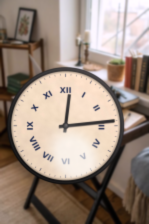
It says 12.14
